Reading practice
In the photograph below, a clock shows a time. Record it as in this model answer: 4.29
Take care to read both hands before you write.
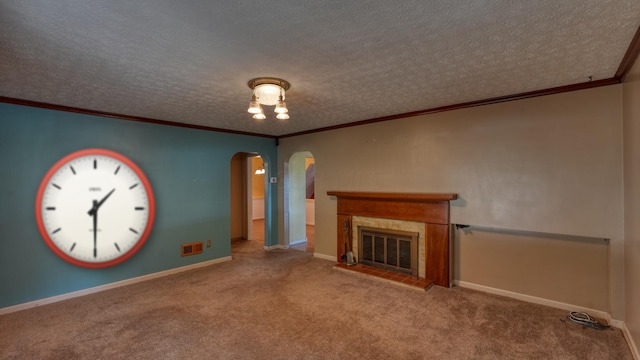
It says 1.30
